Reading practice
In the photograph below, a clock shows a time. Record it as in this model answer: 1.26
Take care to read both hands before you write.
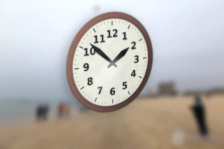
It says 1.52
